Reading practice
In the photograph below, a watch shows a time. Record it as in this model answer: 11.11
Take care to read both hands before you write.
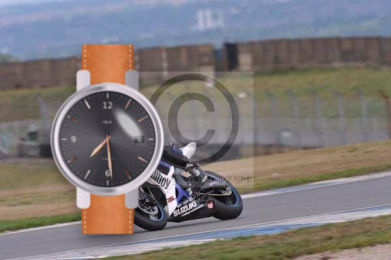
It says 7.29
